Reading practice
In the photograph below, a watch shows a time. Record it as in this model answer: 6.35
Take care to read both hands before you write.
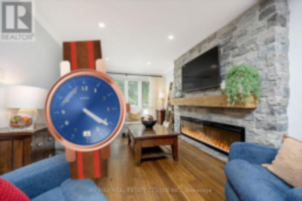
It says 4.21
